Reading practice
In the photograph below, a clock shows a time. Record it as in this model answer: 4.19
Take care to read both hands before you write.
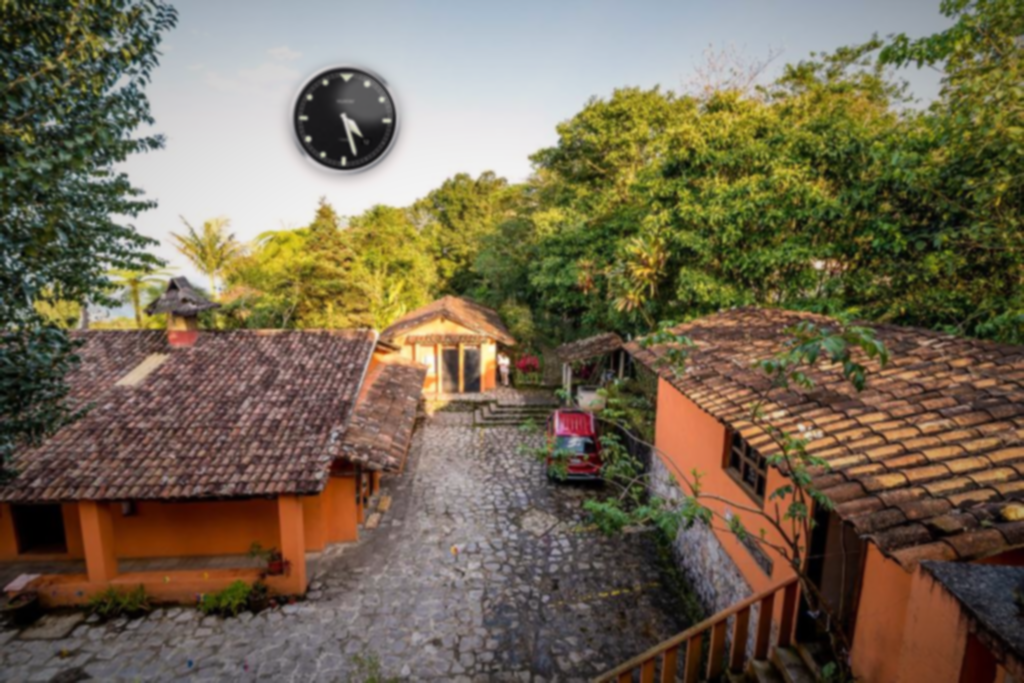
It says 4.27
